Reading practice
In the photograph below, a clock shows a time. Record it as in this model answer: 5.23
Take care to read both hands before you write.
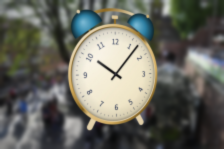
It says 10.07
